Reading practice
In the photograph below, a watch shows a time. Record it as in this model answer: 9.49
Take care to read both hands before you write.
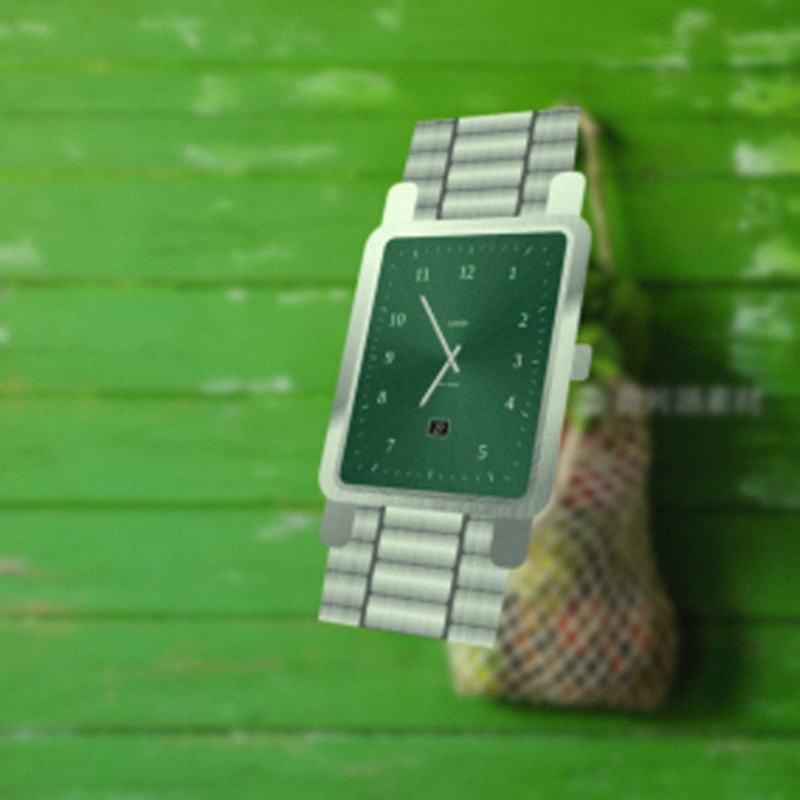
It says 6.54
